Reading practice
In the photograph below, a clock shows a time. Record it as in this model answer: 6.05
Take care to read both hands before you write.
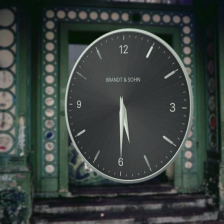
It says 5.30
